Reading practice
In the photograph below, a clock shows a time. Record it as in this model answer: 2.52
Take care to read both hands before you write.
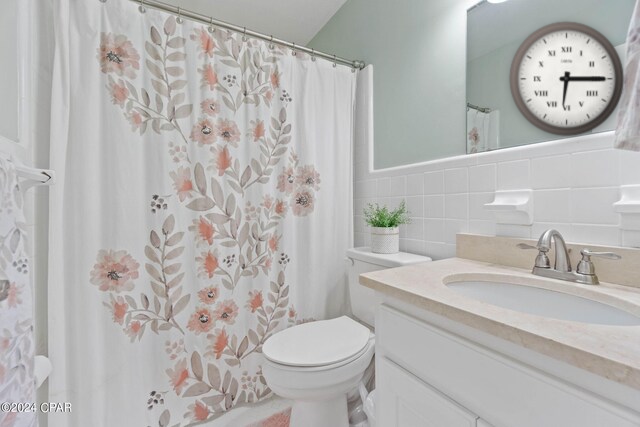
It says 6.15
